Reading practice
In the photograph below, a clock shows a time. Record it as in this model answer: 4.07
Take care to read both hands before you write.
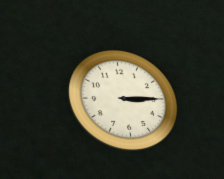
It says 3.15
